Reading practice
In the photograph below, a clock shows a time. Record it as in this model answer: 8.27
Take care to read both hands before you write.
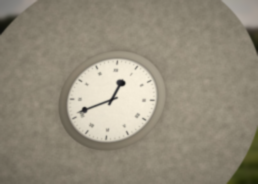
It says 12.41
